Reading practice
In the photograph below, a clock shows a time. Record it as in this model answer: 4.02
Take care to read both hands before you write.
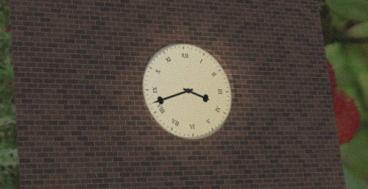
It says 3.42
